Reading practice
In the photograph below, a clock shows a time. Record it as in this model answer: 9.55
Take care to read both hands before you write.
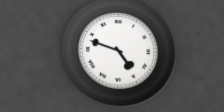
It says 4.48
